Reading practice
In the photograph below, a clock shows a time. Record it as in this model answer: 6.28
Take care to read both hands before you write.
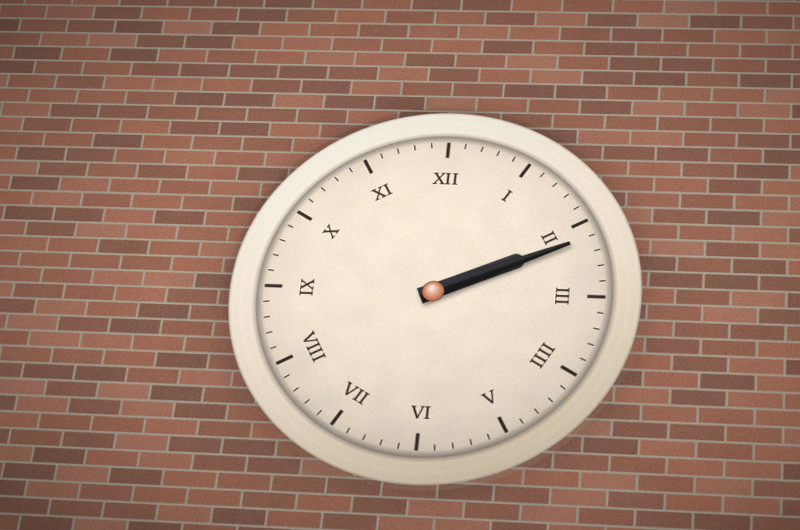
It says 2.11
